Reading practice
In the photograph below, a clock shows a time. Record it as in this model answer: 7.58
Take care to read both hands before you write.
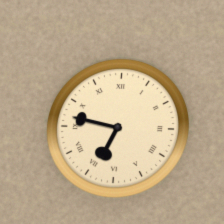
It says 6.47
